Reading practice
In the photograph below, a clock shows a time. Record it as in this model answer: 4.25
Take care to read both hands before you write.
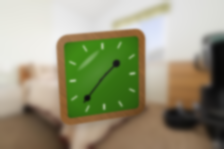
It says 1.37
